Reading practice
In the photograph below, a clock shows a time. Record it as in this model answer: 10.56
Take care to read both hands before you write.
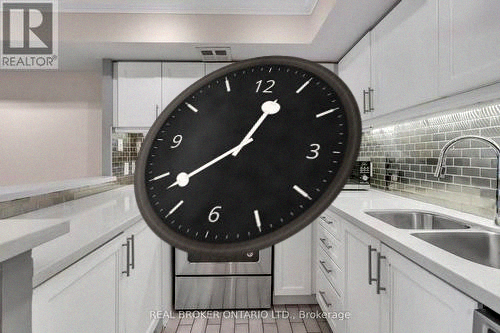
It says 12.38
